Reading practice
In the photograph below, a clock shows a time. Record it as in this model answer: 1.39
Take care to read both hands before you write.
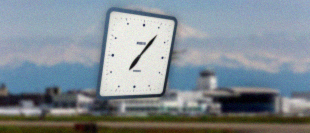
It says 7.06
